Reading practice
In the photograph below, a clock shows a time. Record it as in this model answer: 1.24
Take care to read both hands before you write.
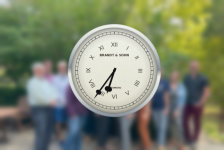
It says 6.36
